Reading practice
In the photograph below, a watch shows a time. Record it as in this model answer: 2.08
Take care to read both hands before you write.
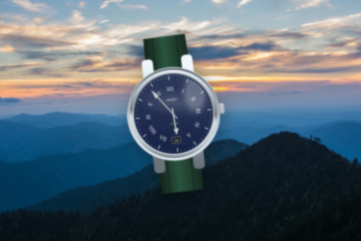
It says 5.54
